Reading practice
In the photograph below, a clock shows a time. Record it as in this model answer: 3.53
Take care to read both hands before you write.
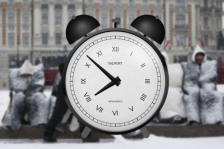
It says 7.52
